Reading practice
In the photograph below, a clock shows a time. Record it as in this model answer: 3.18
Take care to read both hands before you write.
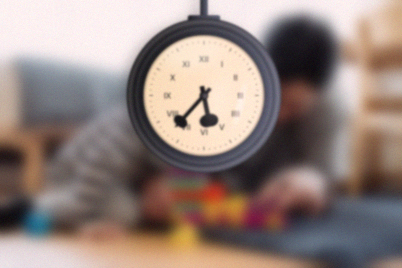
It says 5.37
